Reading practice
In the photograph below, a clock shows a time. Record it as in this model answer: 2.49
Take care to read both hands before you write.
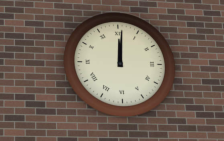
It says 12.01
